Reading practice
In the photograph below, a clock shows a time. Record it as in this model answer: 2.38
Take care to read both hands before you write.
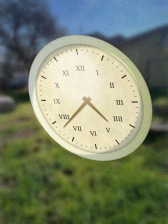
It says 4.38
